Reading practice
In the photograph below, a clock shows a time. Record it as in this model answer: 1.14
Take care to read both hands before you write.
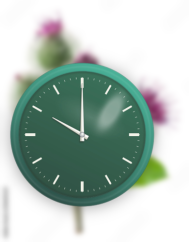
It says 10.00
